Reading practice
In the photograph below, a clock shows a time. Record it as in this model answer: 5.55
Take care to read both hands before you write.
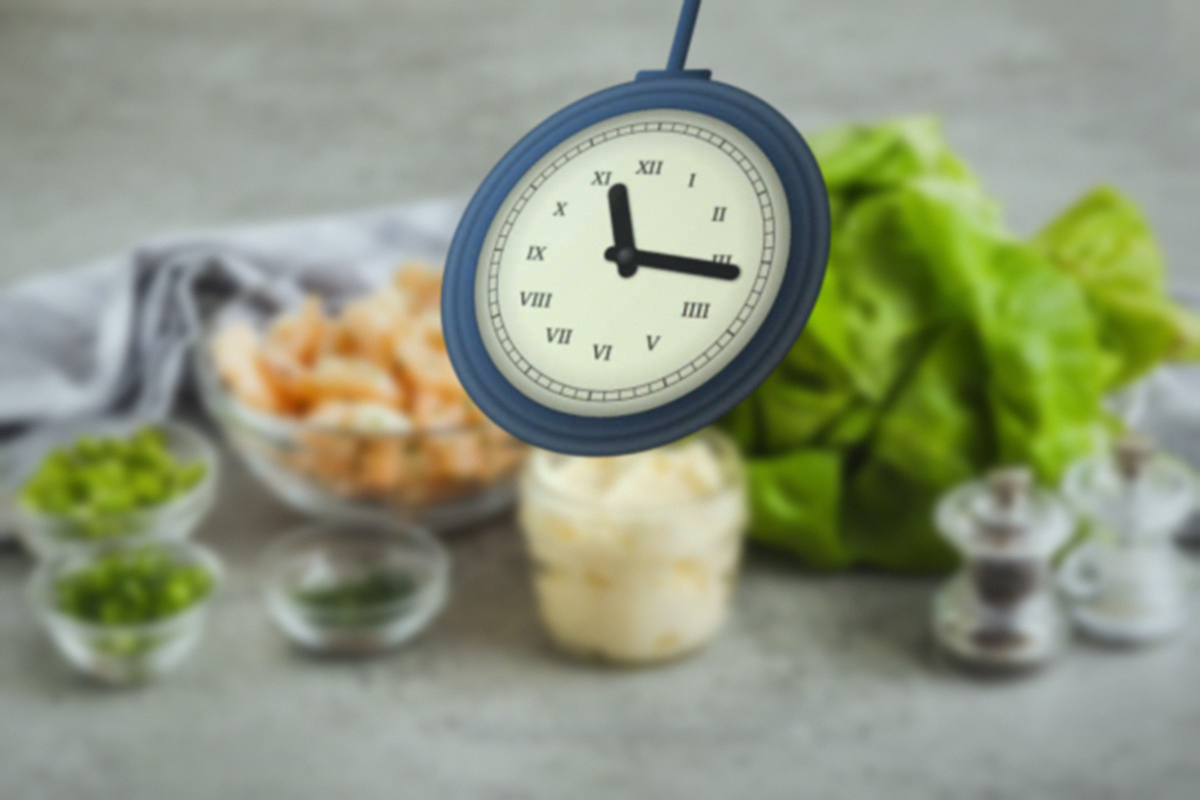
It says 11.16
